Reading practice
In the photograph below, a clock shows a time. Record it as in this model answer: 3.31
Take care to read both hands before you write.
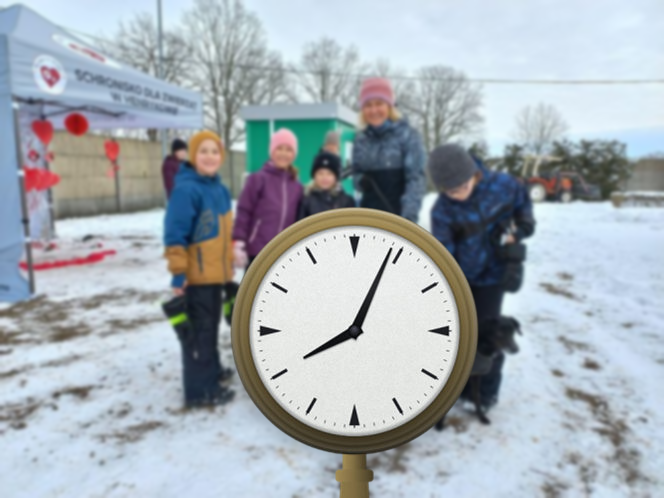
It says 8.04
